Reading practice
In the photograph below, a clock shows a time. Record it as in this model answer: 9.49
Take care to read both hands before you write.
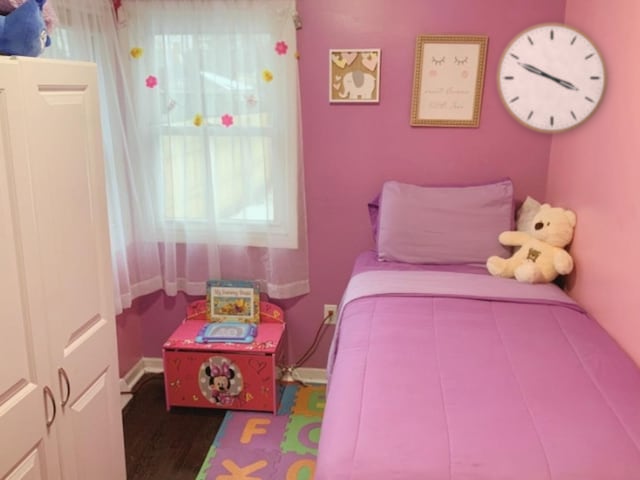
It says 3.49
